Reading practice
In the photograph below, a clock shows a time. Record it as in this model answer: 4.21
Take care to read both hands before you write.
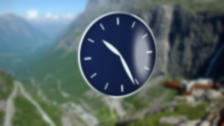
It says 10.26
